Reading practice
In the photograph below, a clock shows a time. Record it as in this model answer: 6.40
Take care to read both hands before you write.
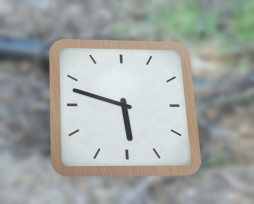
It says 5.48
